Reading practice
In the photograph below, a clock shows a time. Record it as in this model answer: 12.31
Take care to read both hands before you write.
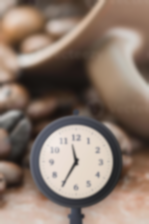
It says 11.35
